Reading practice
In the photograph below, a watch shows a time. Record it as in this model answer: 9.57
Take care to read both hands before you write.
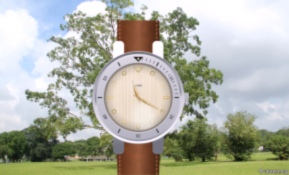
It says 11.20
